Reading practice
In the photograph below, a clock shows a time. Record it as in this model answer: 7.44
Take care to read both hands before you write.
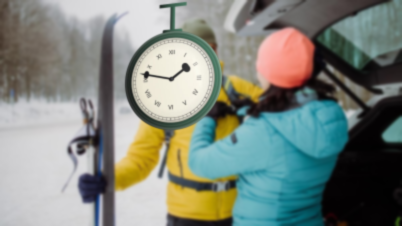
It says 1.47
